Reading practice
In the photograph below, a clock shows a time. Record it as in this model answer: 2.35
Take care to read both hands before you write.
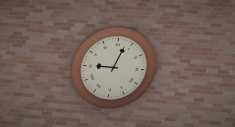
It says 9.03
